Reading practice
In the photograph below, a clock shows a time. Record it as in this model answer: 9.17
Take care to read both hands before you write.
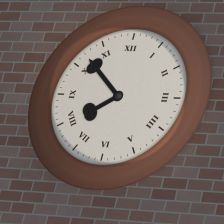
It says 7.52
